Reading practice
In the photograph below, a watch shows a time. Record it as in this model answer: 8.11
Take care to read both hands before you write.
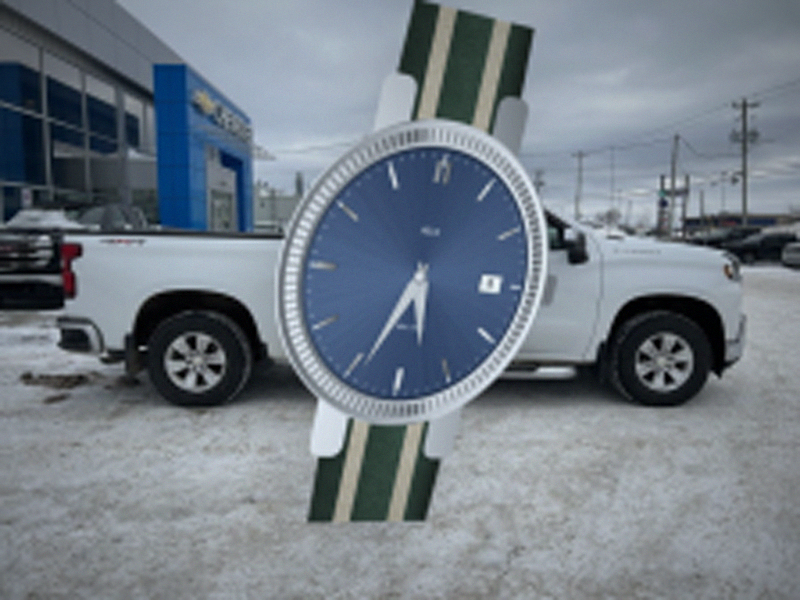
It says 5.34
